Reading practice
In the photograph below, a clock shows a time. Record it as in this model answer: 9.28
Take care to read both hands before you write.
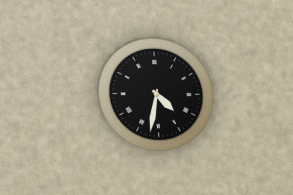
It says 4.32
